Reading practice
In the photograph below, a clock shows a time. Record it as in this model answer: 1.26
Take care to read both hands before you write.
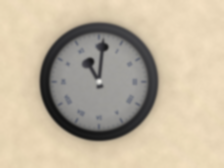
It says 11.01
